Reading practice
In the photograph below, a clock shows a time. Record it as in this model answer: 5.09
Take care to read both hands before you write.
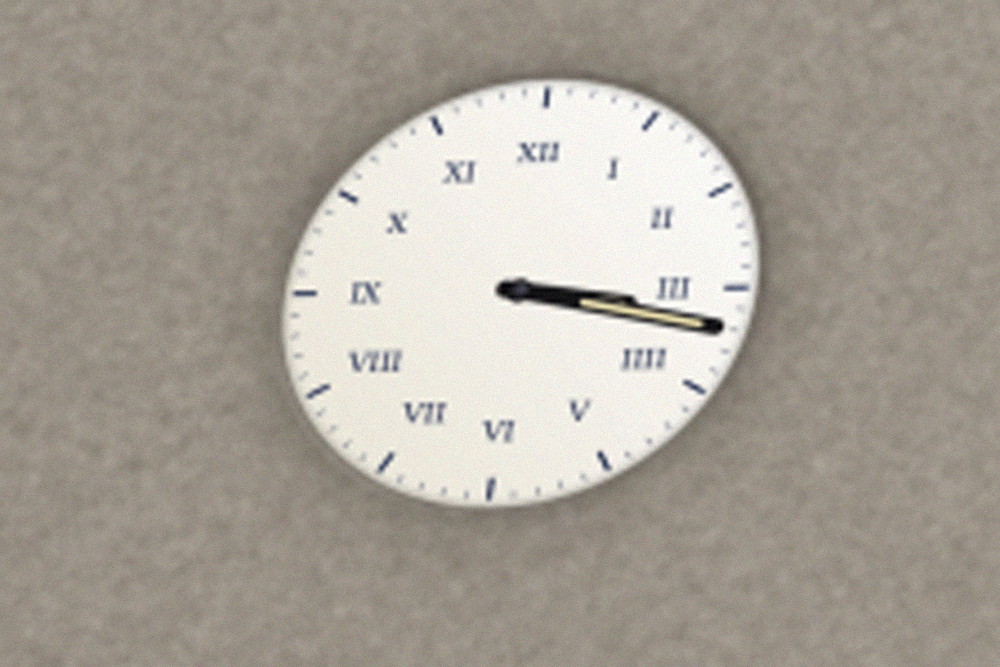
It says 3.17
